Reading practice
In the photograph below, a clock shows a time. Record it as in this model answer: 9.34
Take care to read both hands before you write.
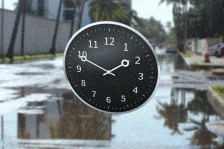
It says 1.49
